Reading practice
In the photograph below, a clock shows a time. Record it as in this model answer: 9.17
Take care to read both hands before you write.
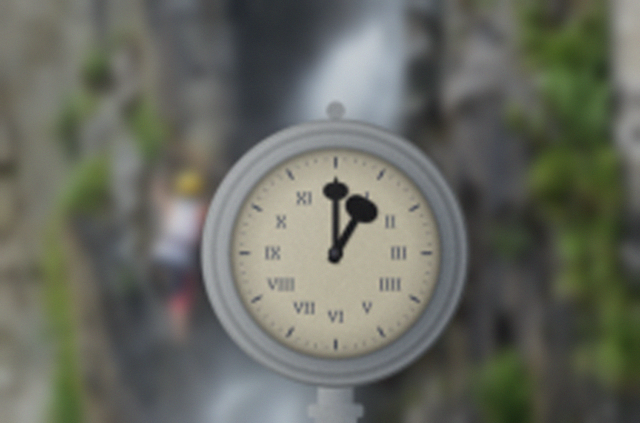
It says 1.00
